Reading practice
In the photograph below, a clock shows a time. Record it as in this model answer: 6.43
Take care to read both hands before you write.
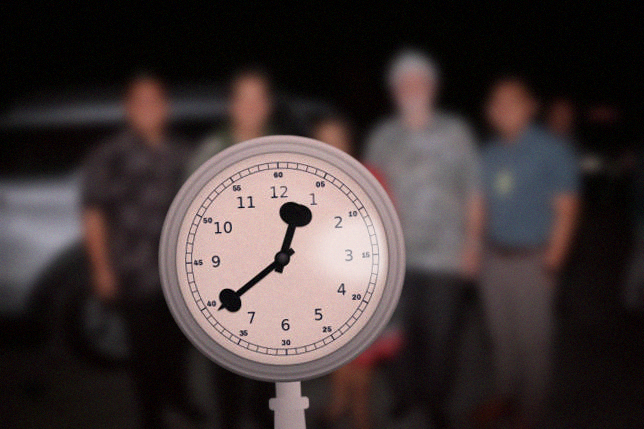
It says 12.39
